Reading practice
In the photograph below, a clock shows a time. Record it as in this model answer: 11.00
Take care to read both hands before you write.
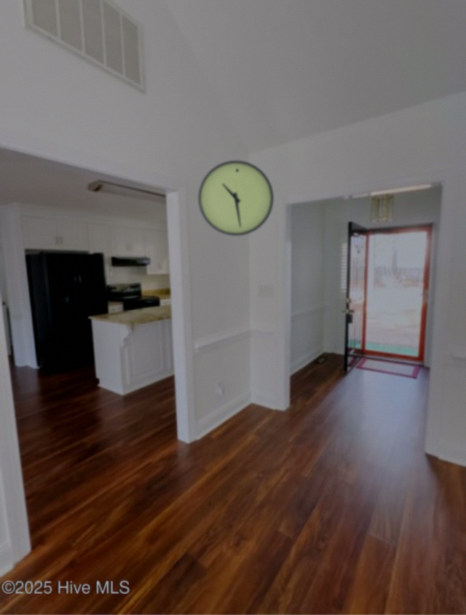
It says 10.28
